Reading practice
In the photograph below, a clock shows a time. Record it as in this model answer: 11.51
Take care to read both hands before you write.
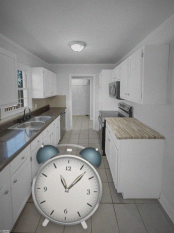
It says 11.07
